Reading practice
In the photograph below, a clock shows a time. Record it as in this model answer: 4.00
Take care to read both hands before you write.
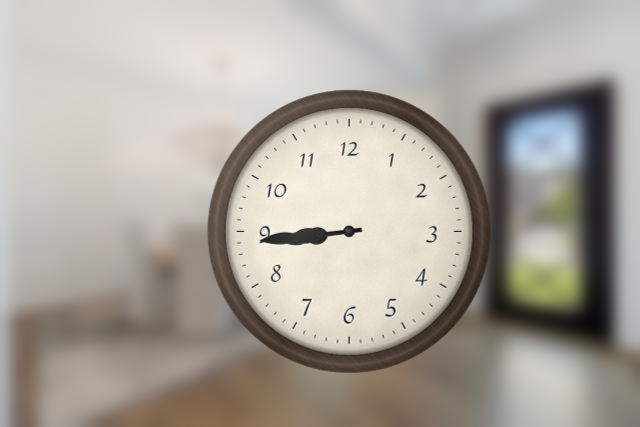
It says 8.44
